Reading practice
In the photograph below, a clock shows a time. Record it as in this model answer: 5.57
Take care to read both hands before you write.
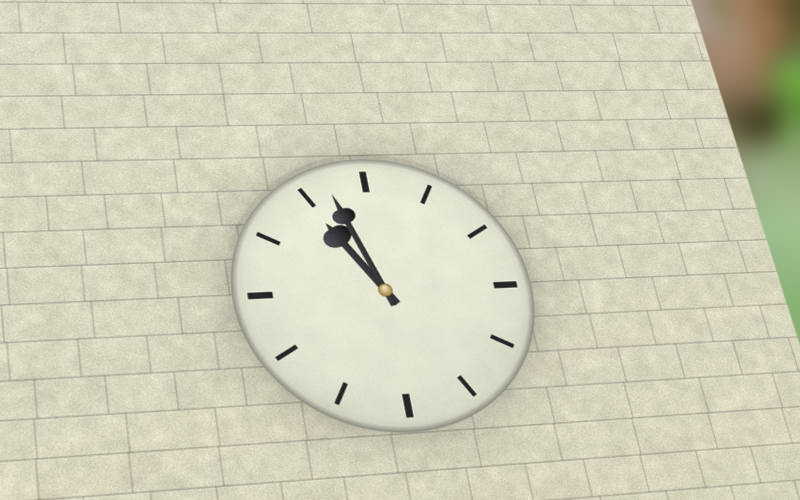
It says 10.57
